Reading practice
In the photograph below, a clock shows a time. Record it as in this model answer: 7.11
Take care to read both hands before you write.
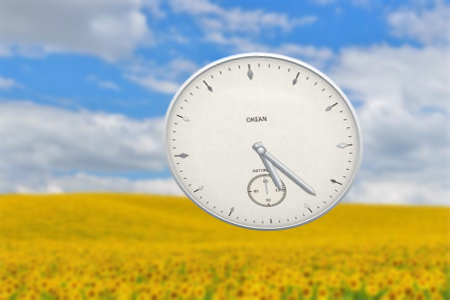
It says 5.23
